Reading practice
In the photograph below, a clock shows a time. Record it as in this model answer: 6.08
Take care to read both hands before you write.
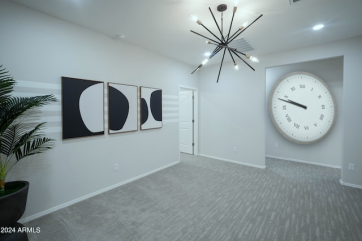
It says 9.48
